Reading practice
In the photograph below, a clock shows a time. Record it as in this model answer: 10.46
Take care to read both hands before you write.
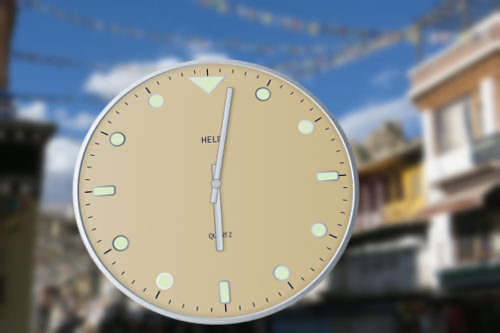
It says 6.02
